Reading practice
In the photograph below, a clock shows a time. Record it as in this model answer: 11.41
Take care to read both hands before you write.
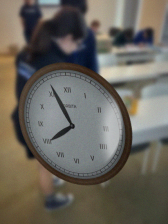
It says 7.56
